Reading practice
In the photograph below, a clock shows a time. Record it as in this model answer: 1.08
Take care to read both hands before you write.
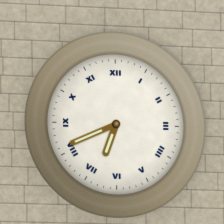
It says 6.41
